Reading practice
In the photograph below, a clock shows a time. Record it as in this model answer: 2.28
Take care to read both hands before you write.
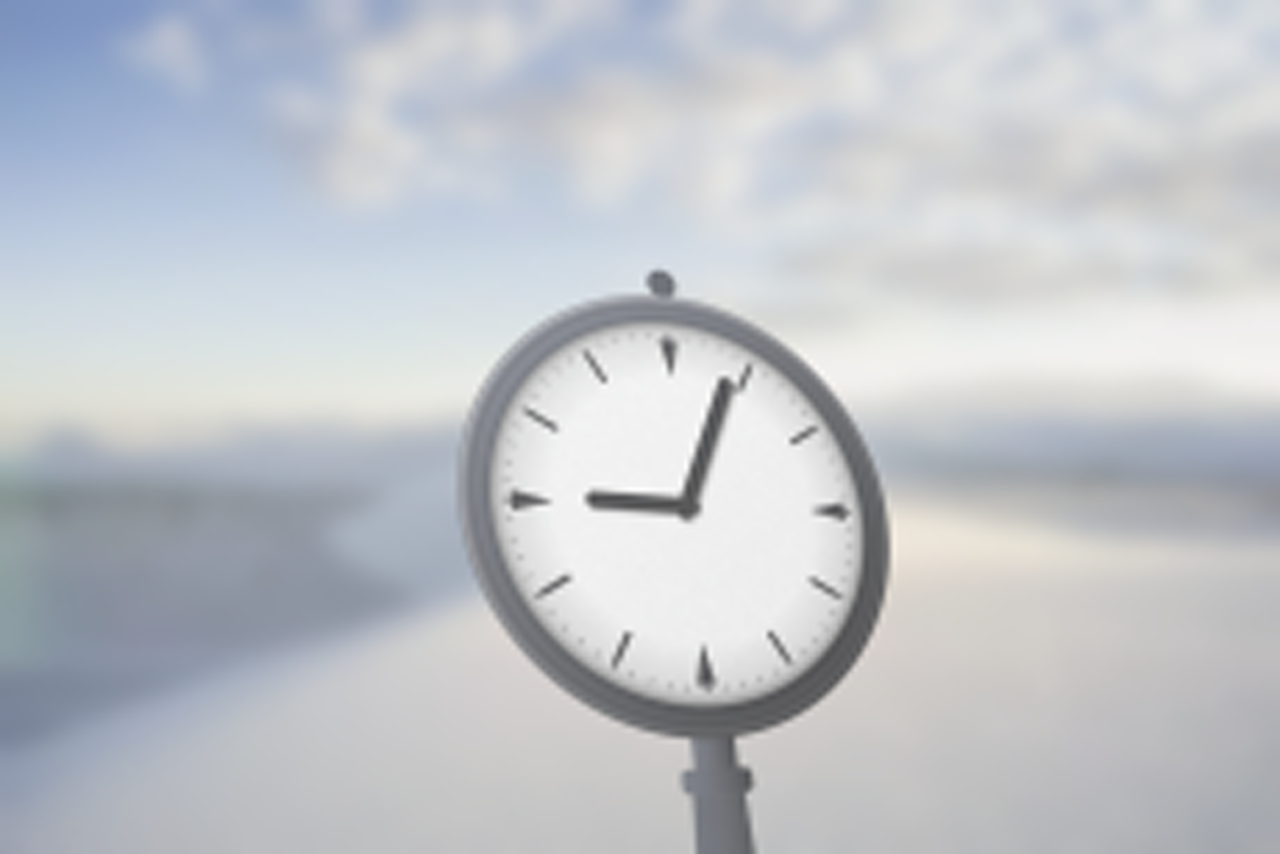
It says 9.04
